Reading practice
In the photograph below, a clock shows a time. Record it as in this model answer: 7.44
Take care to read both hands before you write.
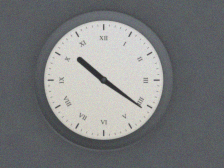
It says 10.21
